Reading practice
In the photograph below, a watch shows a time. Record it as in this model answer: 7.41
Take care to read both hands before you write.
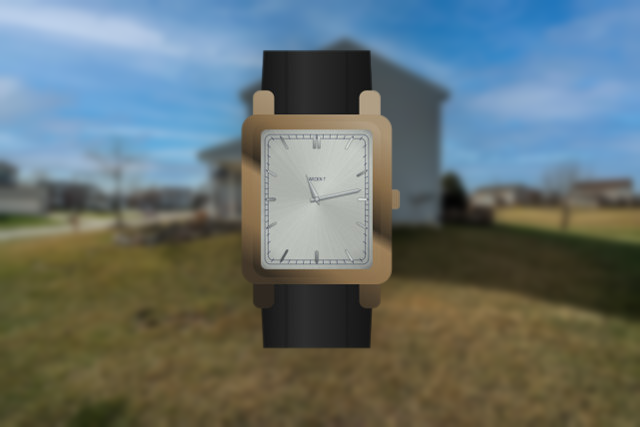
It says 11.13
